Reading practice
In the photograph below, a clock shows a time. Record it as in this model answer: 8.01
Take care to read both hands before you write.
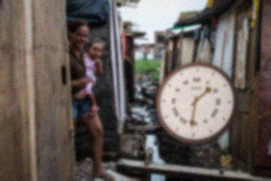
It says 1.31
